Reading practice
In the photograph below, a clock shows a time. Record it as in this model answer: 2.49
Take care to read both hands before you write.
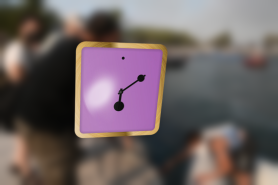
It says 6.09
